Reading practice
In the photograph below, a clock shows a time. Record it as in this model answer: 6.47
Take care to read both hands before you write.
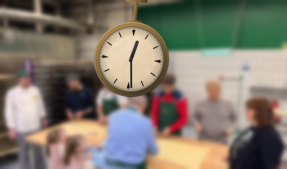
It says 12.29
